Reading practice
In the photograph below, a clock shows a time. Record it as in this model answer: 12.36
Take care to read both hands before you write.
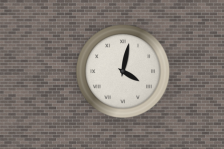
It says 4.02
